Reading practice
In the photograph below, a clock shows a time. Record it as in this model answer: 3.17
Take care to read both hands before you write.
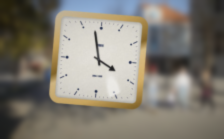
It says 3.58
